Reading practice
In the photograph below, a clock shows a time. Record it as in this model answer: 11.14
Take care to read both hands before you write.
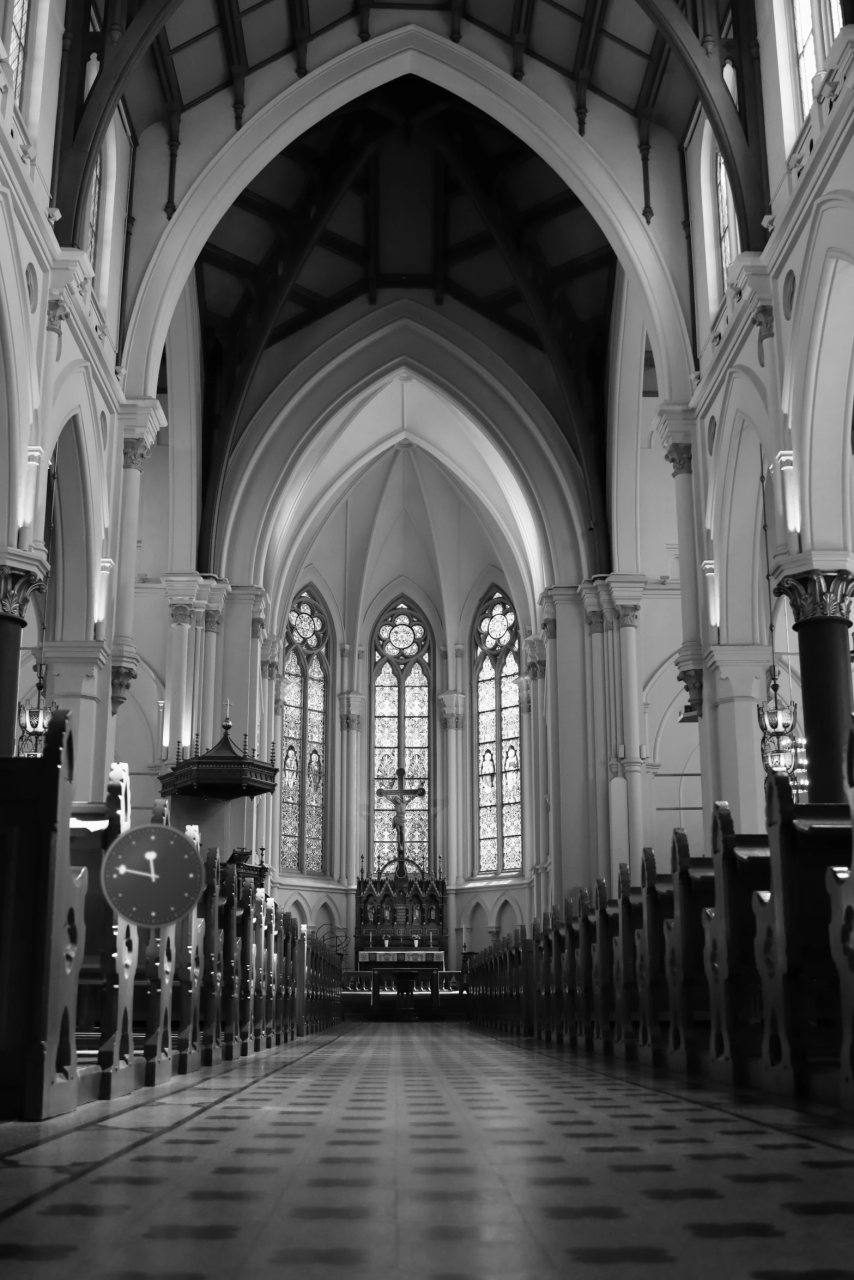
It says 11.47
